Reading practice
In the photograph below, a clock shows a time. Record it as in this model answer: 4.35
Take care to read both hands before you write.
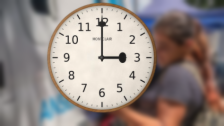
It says 3.00
